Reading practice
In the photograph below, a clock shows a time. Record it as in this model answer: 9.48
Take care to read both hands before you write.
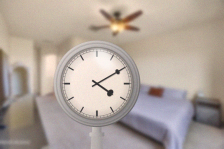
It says 4.10
